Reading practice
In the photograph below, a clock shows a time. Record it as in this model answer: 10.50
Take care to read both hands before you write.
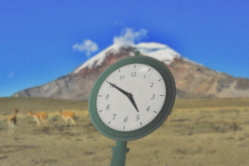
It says 4.50
